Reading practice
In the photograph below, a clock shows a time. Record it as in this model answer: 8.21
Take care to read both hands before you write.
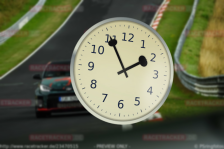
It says 1.55
